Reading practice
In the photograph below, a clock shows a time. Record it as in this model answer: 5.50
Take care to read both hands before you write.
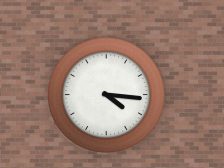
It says 4.16
